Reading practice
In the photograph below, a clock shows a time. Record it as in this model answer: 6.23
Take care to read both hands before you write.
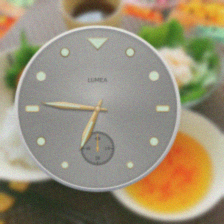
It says 6.46
